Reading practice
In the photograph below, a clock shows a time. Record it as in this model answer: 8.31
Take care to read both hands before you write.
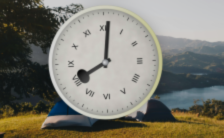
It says 8.01
